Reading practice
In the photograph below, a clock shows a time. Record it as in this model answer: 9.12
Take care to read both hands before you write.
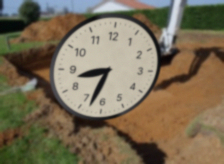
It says 8.33
